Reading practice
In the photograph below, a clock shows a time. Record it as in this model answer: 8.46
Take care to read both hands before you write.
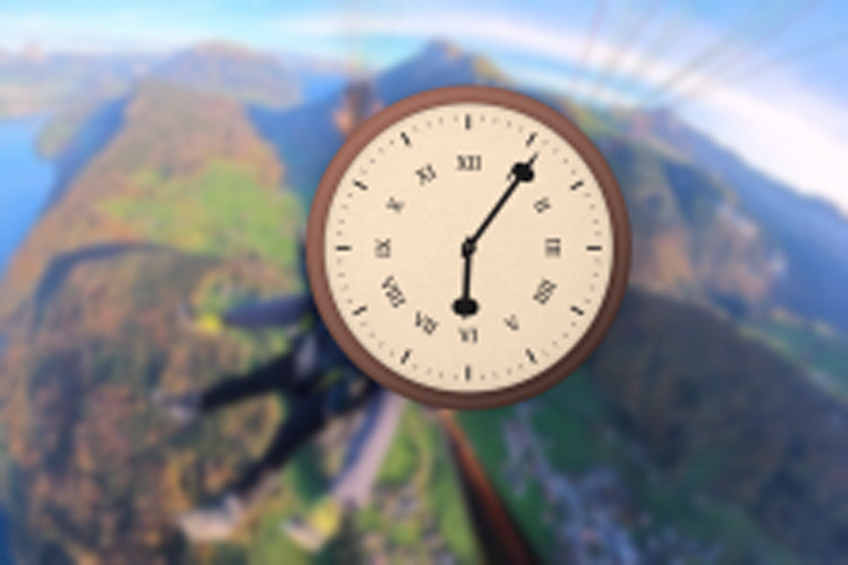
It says 6.06
